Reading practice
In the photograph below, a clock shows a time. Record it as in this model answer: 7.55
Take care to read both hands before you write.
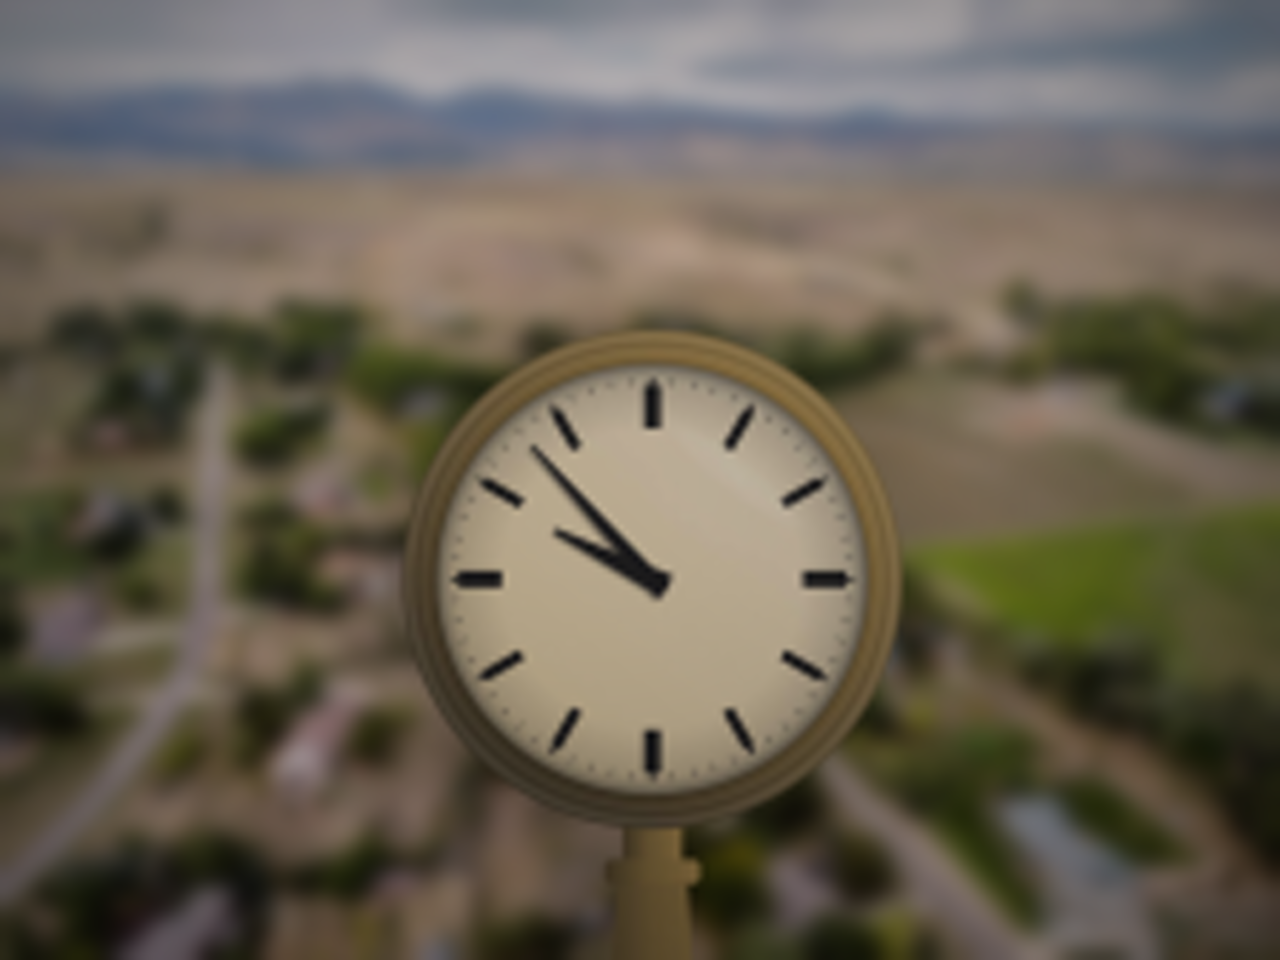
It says 9.53
